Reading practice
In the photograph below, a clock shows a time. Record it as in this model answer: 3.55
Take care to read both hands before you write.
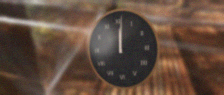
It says 12.01
